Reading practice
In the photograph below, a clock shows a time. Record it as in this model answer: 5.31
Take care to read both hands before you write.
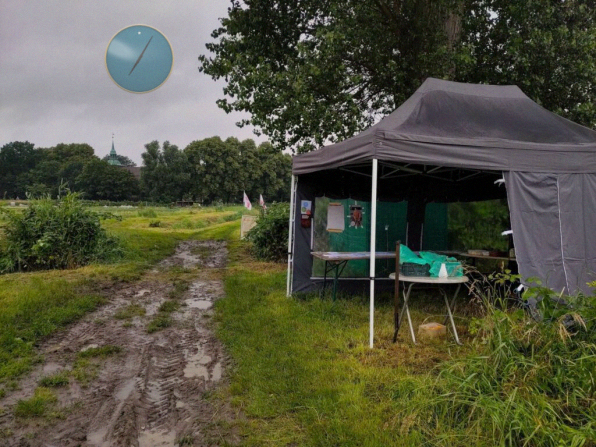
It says 7.05
